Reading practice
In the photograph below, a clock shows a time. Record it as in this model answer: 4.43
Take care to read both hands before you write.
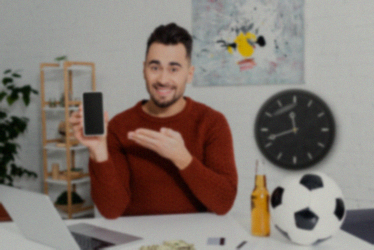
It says 11.42
